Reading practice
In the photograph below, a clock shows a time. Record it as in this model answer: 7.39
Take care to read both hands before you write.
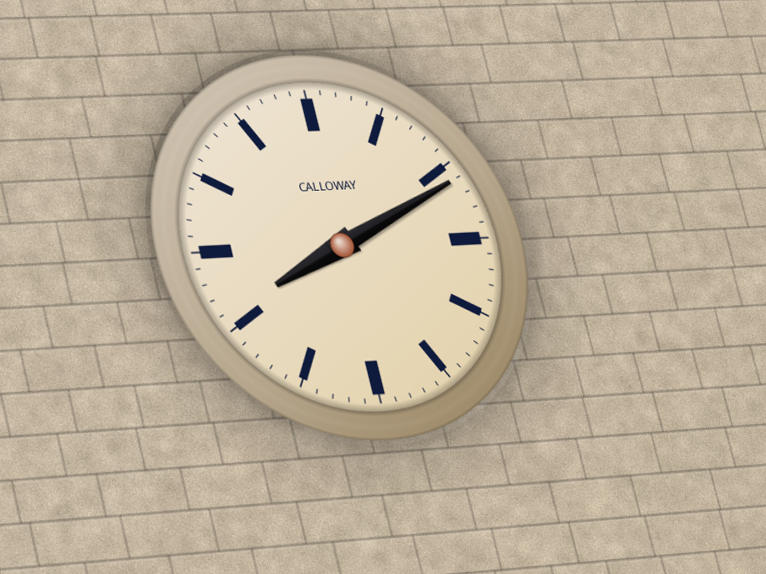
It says 8.11
